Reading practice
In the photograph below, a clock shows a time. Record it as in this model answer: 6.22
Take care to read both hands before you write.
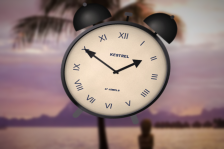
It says 1.50
